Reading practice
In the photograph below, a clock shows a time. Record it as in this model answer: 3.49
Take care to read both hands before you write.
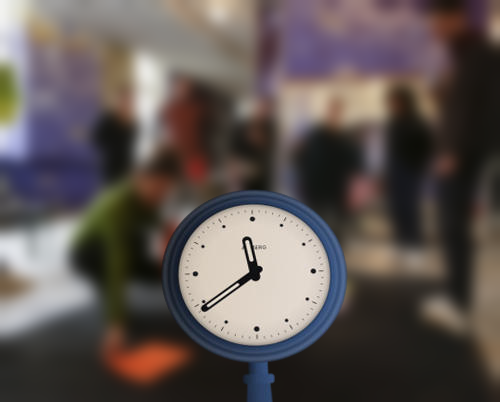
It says 11.39
